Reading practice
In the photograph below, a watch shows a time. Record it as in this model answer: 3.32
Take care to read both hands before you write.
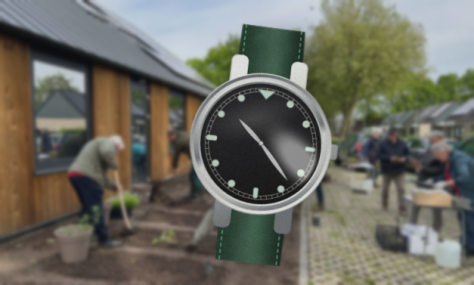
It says 10.23
